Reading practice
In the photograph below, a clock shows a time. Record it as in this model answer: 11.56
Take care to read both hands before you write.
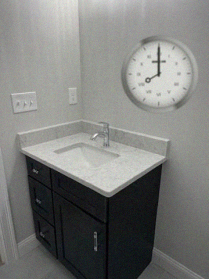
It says 8.00
